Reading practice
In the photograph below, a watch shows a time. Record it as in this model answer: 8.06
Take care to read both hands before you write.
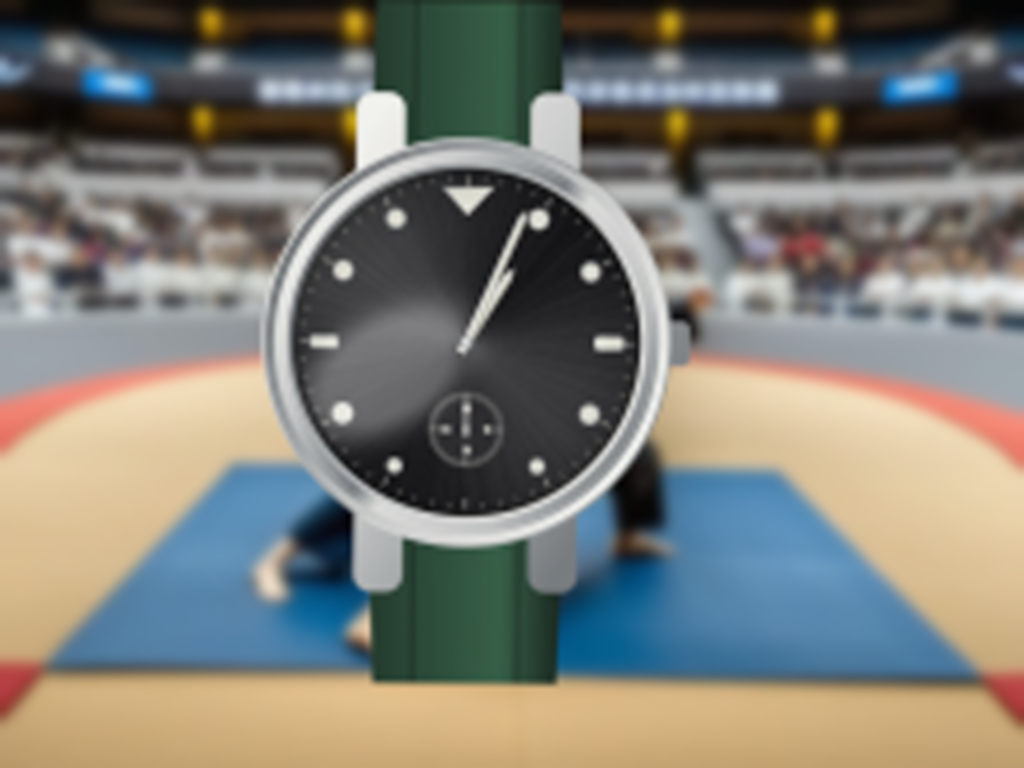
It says 1.04
